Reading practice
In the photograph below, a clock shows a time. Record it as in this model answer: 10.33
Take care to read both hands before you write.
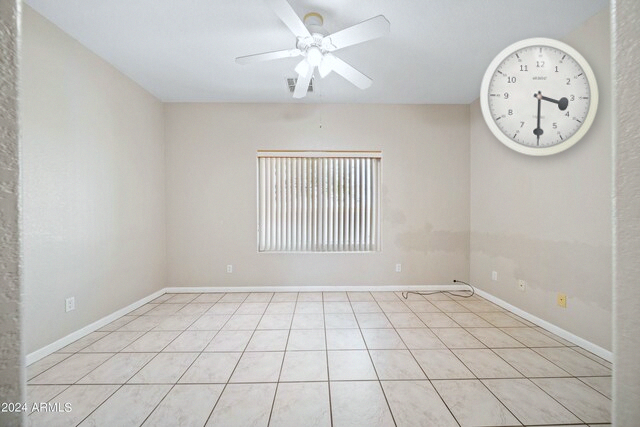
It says 3.30
